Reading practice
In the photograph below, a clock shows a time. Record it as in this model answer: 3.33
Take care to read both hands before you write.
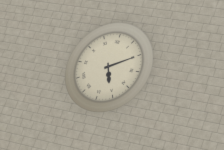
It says 5.10
